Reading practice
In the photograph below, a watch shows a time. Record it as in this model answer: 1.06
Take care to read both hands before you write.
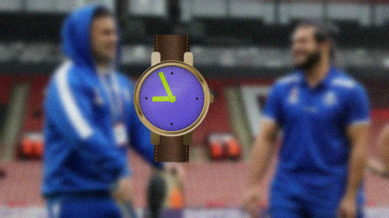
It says 8.56
